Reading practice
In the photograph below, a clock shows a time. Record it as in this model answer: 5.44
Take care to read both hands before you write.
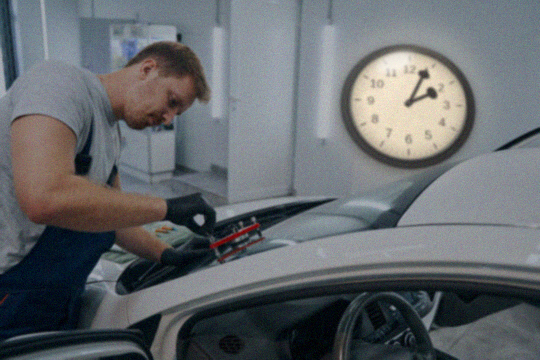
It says 2.04
